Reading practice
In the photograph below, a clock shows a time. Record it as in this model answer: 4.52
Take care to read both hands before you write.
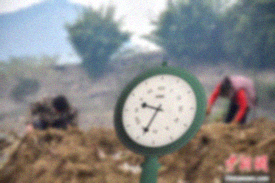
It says 9.34
